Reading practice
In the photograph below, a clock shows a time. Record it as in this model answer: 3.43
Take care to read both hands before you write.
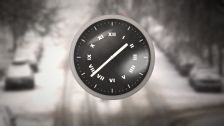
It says 1.38
